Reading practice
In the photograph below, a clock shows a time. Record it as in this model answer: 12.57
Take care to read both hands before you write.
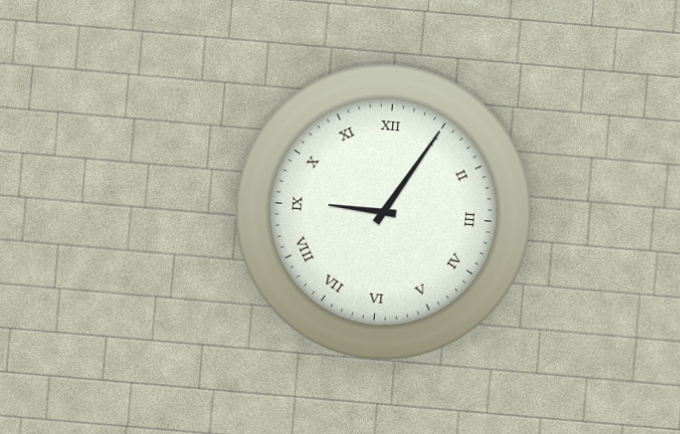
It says 9.05
